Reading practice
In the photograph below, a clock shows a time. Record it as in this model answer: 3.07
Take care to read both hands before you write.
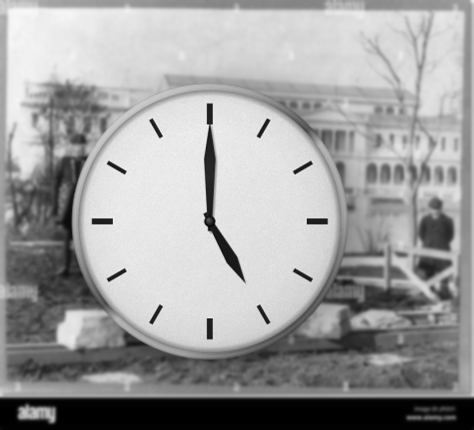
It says 5.00
